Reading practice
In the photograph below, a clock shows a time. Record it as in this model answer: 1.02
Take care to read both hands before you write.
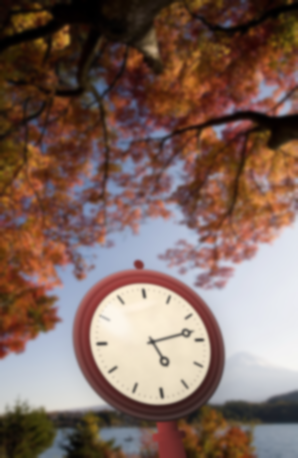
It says 5.13
